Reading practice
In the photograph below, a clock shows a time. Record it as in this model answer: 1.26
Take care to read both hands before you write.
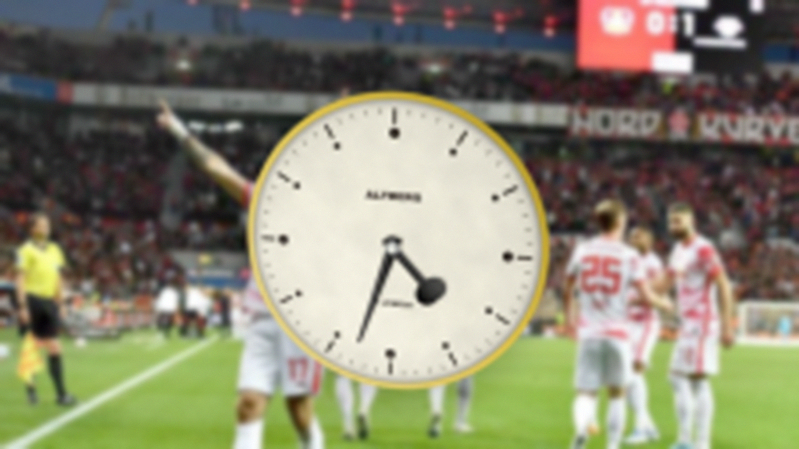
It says 4.33
